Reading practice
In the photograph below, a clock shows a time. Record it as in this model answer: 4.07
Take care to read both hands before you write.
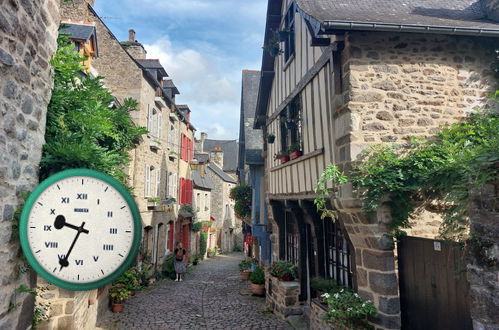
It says 9.34
